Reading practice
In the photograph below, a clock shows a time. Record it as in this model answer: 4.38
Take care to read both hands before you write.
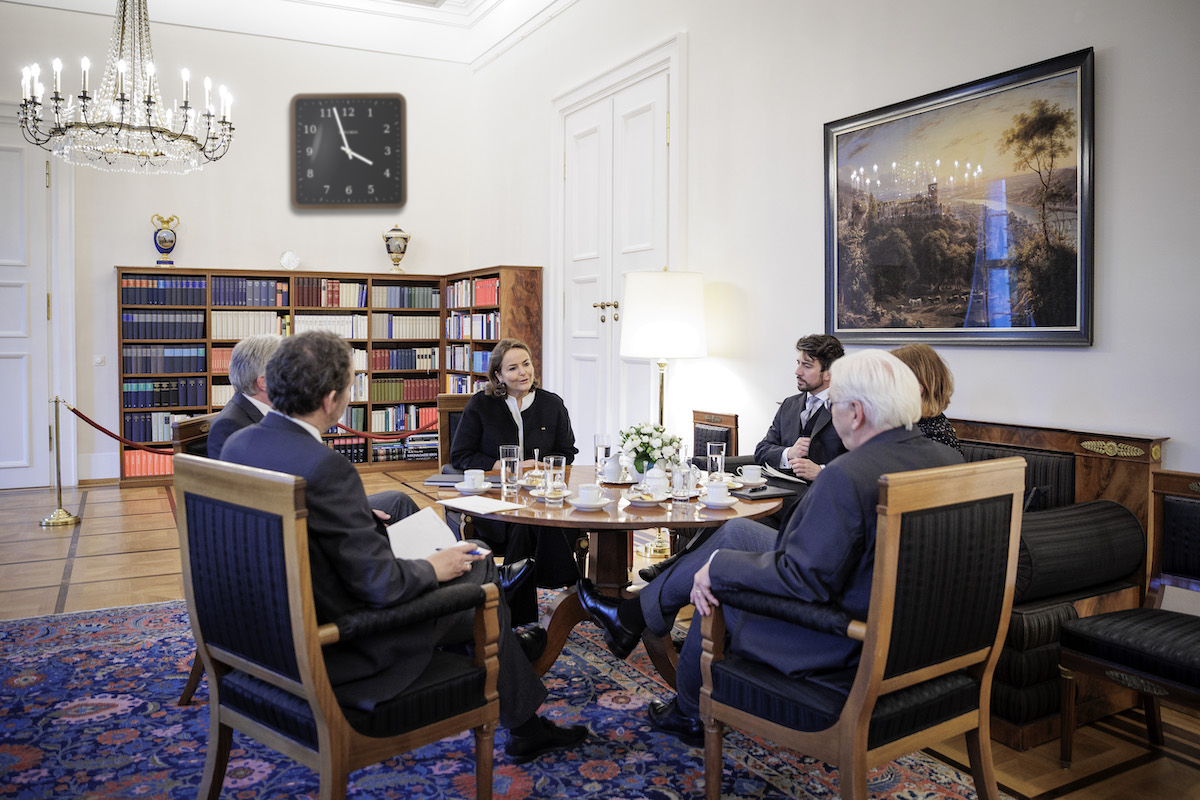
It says 3.57
